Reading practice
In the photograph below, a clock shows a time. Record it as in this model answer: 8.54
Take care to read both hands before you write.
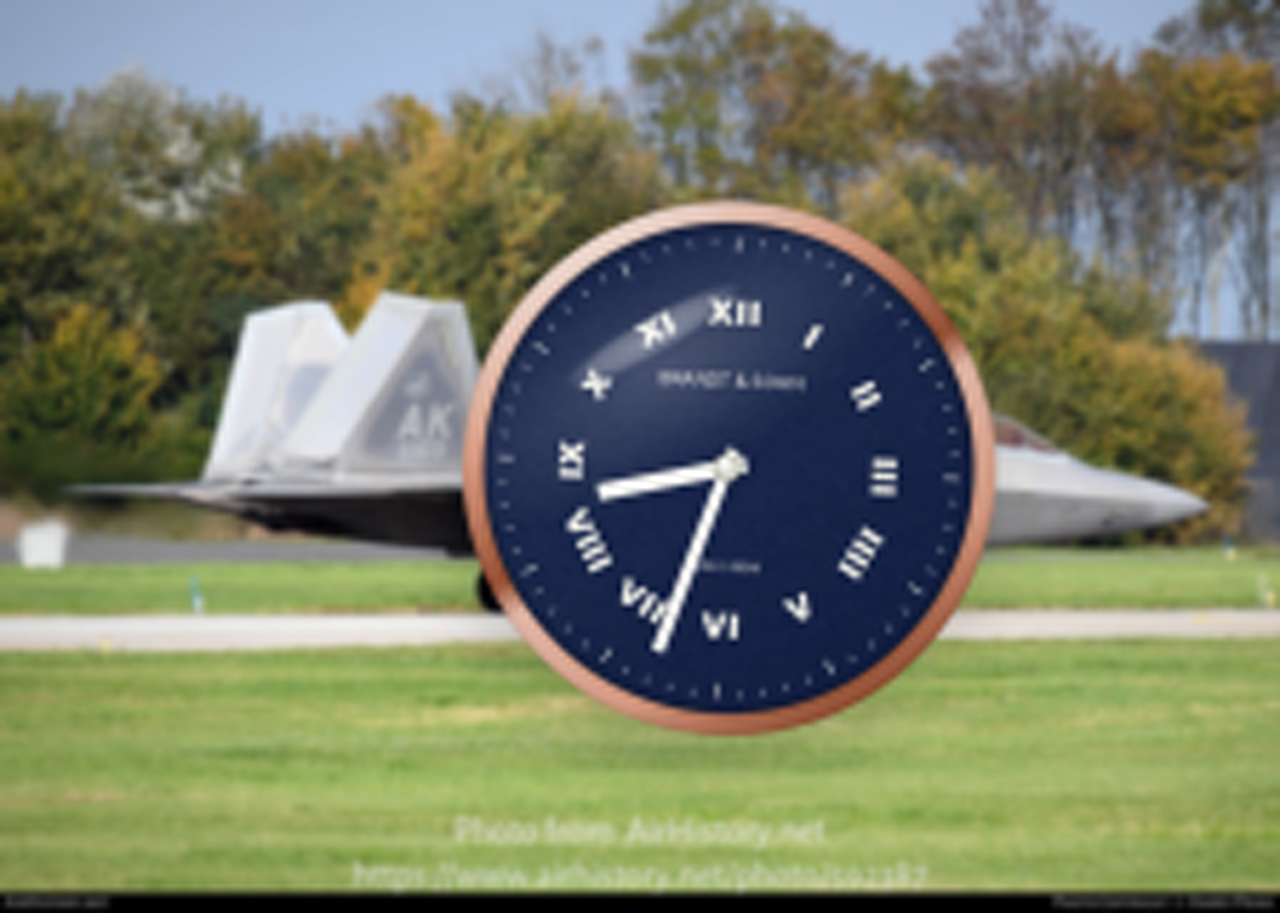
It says 8.33
